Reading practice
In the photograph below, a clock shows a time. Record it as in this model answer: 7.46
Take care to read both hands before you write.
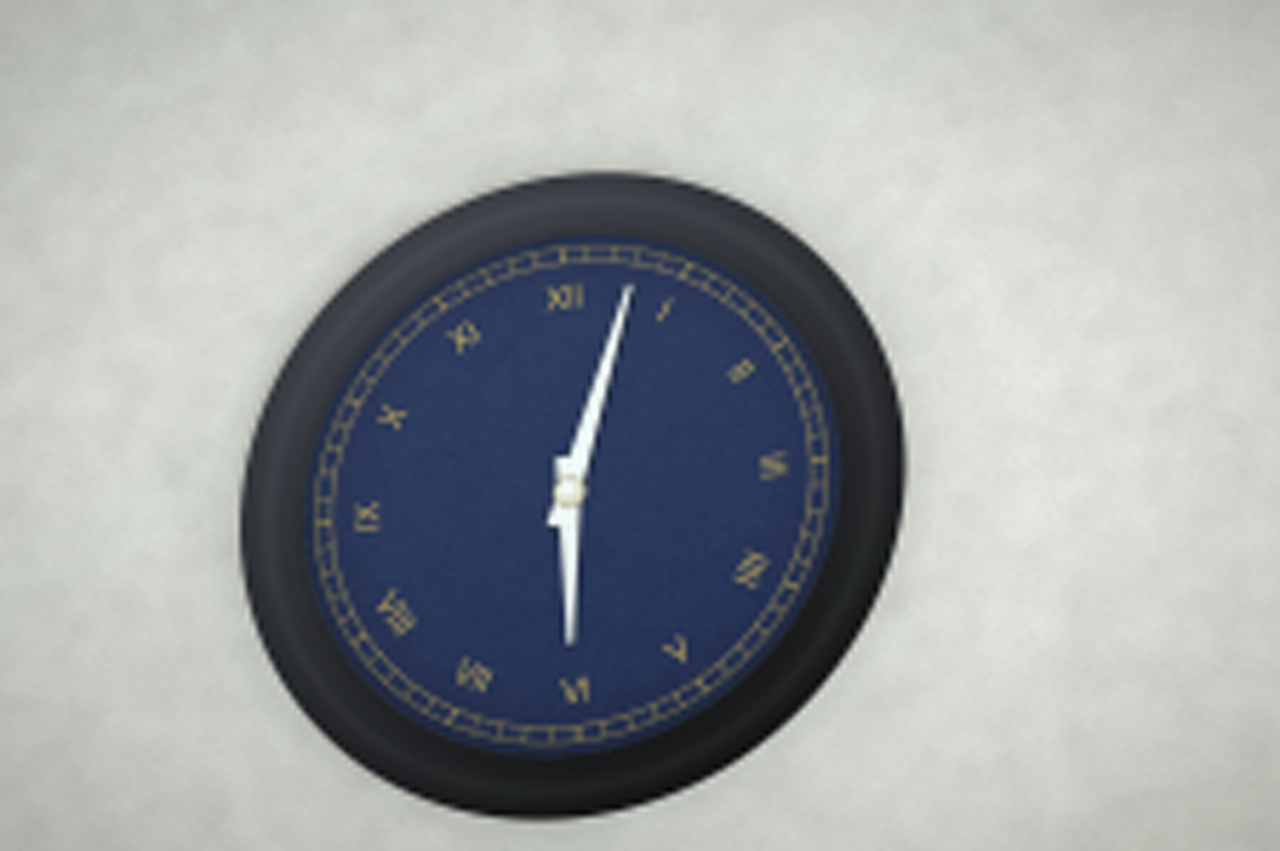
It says 6.03
